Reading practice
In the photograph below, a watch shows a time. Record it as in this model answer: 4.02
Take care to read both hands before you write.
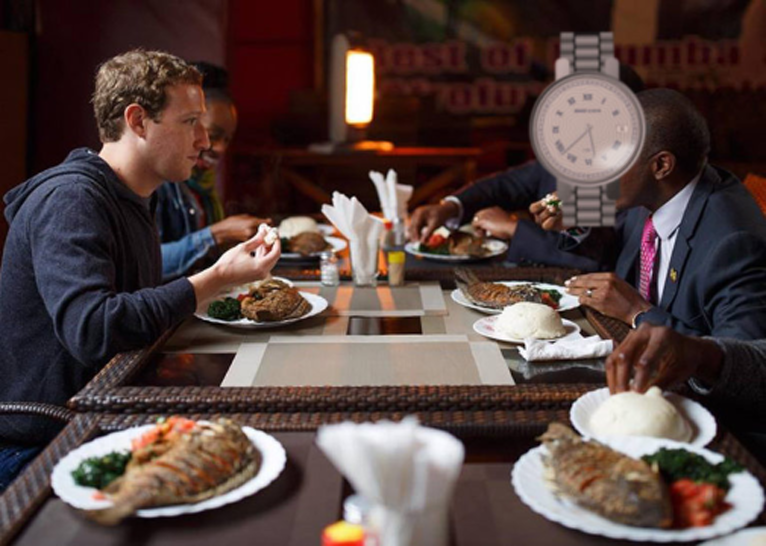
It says 5.38
